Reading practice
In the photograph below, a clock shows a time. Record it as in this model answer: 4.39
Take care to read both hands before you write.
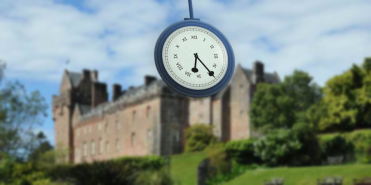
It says 6.24
